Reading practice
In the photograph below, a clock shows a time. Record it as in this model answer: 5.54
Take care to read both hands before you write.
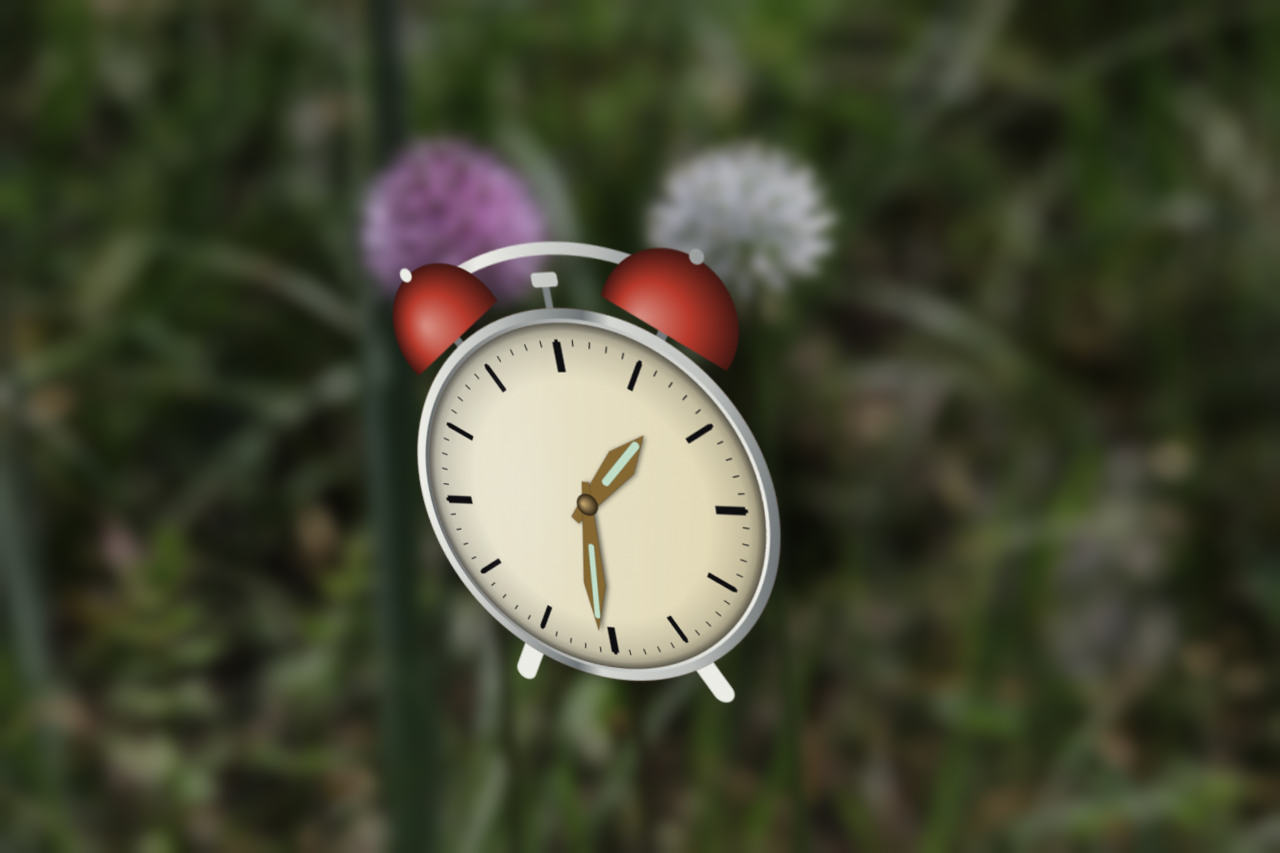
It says 1.31
